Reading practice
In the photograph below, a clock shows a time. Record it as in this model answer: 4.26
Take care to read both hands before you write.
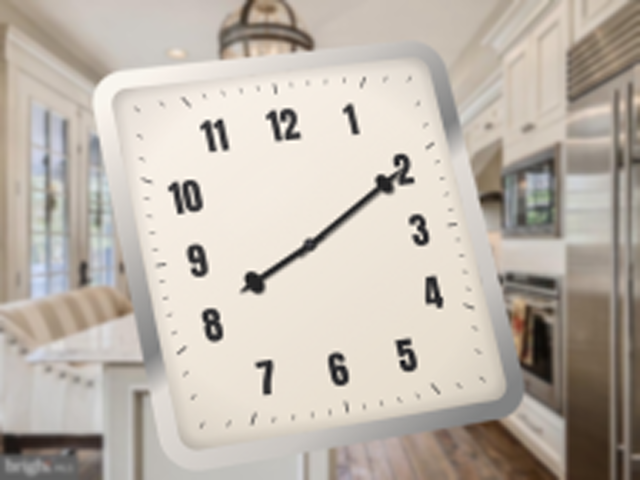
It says 8.10
